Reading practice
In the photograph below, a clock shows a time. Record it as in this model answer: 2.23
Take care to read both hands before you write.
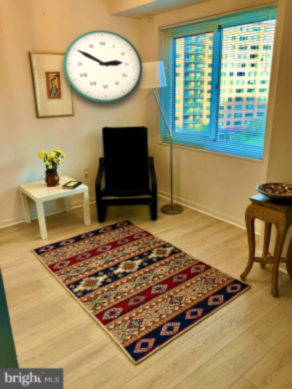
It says 2.50
